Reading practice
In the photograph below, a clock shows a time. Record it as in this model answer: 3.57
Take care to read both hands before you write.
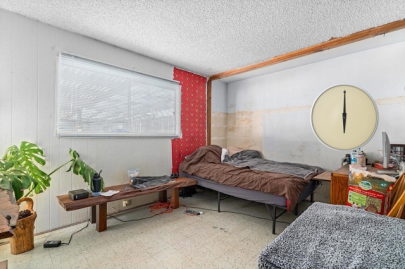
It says 6.00
